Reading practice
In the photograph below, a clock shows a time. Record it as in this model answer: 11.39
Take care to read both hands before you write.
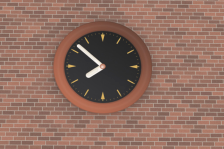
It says 7.52
